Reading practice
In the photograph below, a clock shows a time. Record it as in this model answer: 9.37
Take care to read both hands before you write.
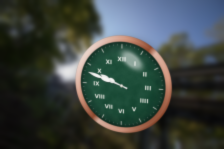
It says 9.48
